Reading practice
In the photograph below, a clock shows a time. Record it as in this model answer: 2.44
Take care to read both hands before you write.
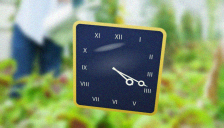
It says 4.19
